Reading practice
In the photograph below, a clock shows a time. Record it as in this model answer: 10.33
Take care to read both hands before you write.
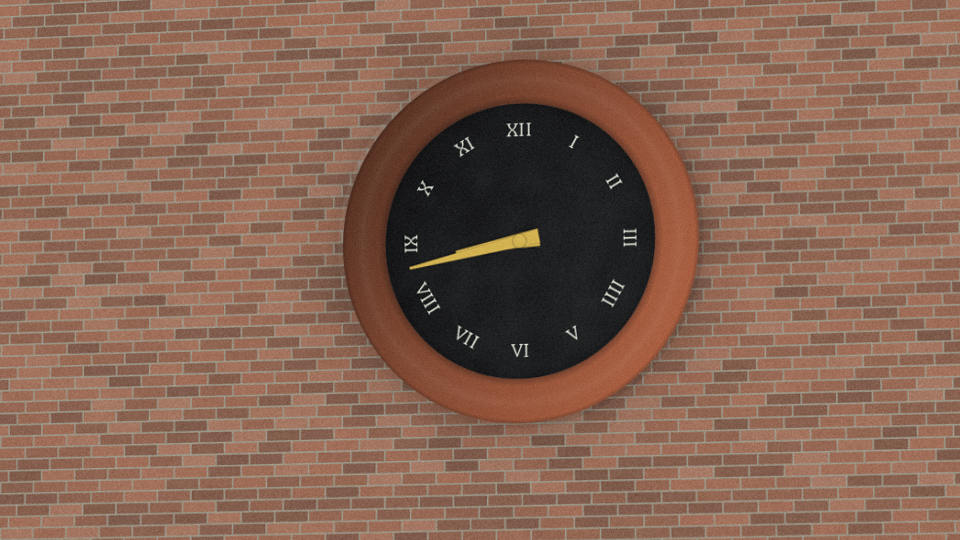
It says 8.43
